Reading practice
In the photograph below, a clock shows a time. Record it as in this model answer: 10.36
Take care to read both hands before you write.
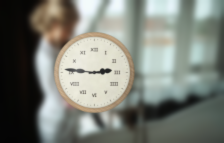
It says 2.46
